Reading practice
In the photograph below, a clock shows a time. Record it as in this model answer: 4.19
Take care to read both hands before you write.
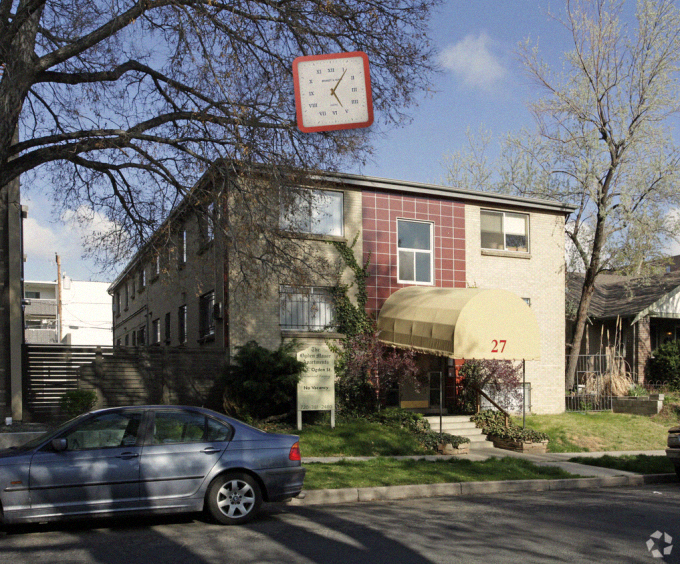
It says 5.06
